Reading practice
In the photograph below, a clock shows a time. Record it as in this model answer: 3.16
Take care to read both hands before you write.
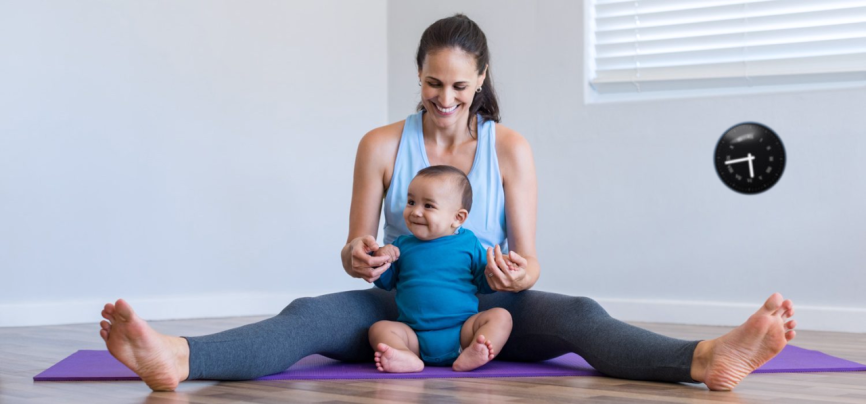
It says 5.43
